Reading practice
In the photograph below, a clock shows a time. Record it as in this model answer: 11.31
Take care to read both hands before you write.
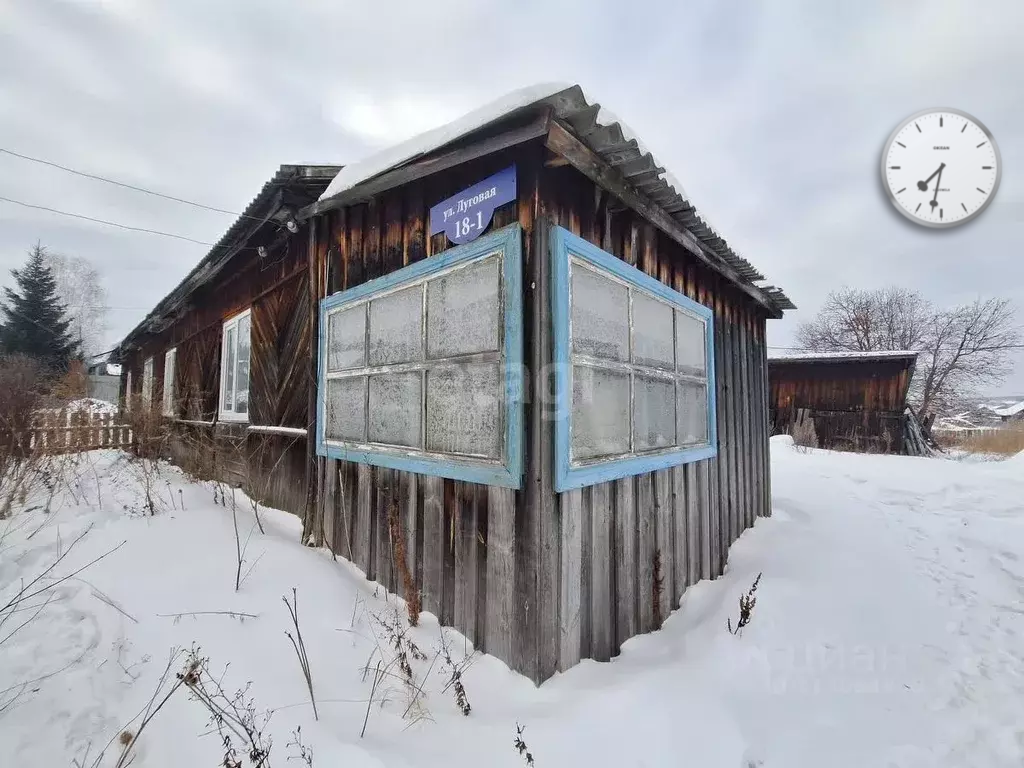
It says 7.32
